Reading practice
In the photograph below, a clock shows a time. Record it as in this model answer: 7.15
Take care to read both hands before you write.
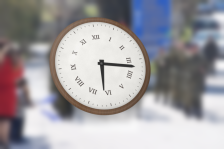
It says 6.17
